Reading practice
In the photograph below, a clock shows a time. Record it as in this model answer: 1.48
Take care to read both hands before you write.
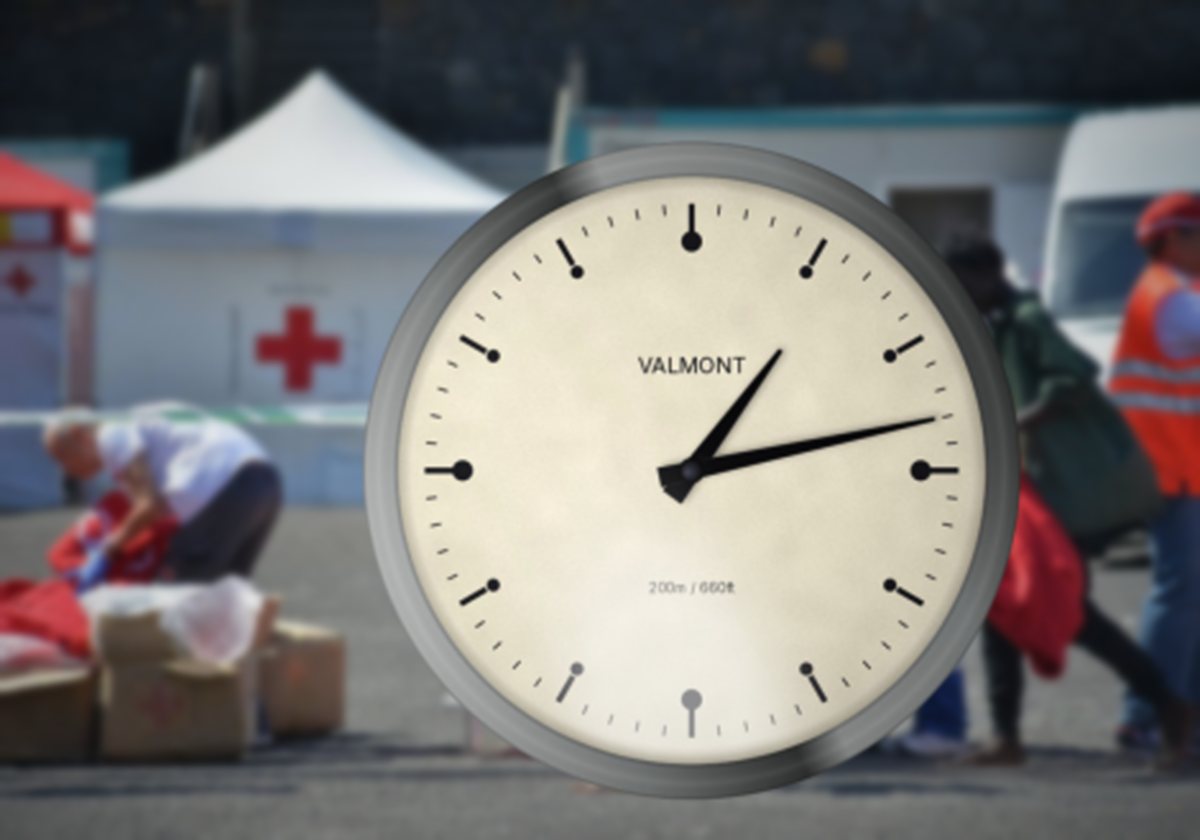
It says 1.13
